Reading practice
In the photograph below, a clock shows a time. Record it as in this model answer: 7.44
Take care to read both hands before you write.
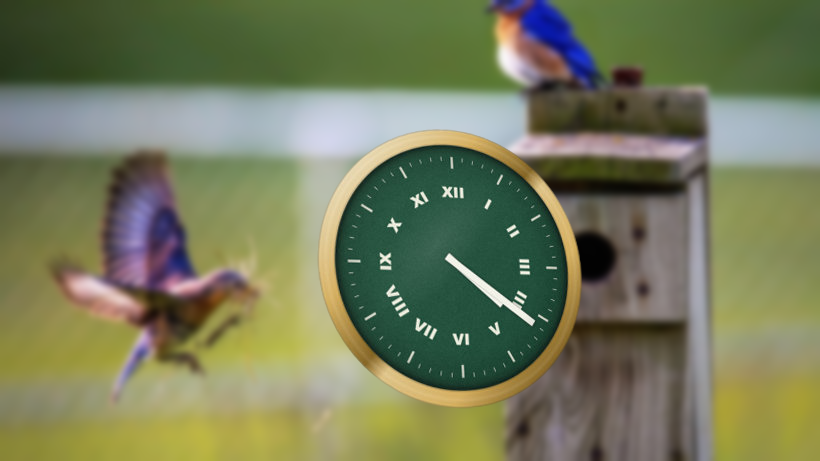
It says 4.21
